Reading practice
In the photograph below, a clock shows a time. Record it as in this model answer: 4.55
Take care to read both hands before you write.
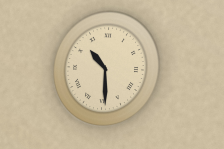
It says 10.29
